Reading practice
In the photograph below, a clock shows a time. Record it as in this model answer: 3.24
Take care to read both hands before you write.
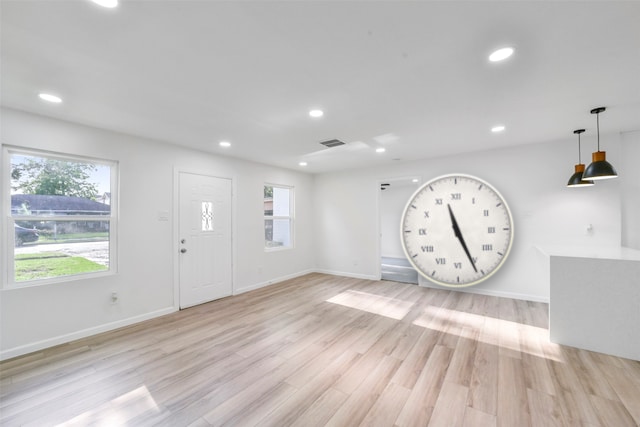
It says 11.26
